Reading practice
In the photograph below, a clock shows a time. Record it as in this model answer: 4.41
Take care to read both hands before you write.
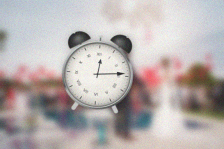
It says 12.14
